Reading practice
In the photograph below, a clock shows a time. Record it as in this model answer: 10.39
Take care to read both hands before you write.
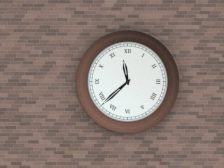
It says 11.38
